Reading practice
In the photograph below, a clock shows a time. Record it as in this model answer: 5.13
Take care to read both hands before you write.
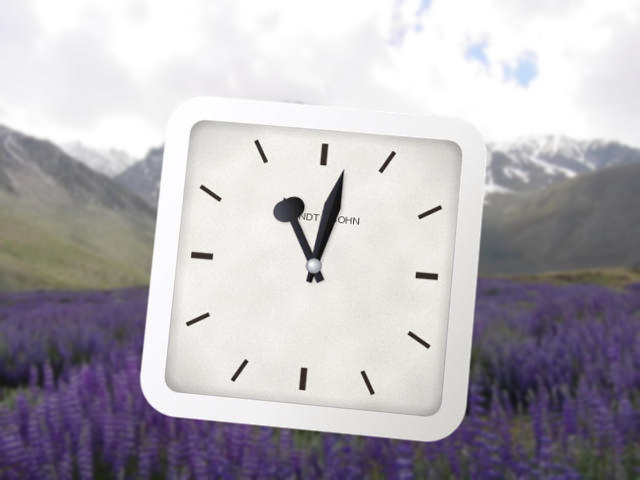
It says 11.02
